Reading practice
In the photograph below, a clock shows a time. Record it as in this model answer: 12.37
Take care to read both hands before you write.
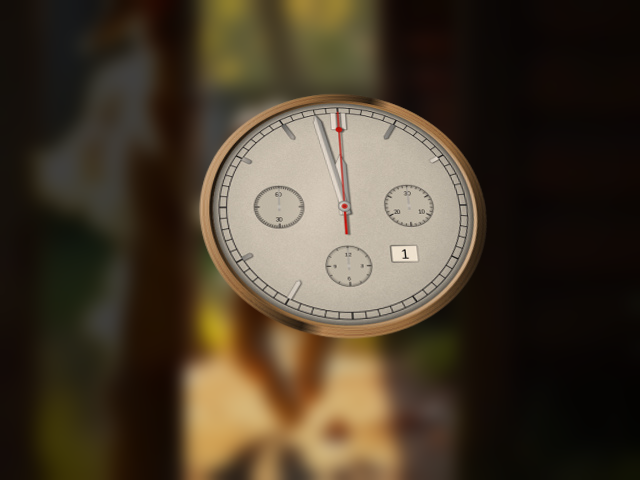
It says 11.58
